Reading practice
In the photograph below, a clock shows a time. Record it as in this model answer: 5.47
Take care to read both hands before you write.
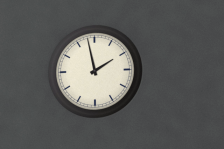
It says 1.58
